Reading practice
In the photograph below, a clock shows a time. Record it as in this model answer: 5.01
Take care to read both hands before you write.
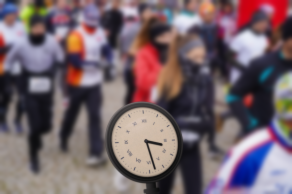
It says 3.28
